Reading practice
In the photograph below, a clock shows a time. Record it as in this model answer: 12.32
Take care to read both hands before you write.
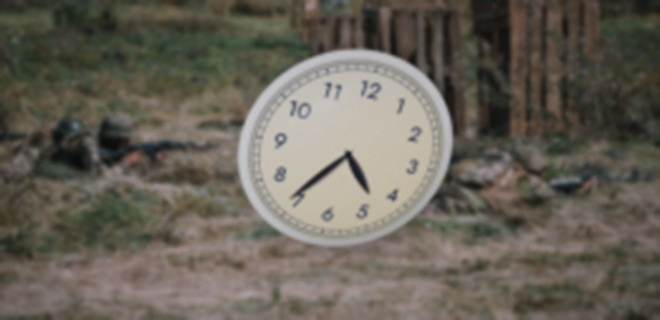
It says 4.36
